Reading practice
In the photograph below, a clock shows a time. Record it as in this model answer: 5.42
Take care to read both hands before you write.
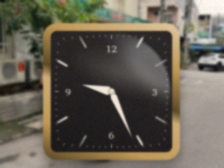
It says 9.26
